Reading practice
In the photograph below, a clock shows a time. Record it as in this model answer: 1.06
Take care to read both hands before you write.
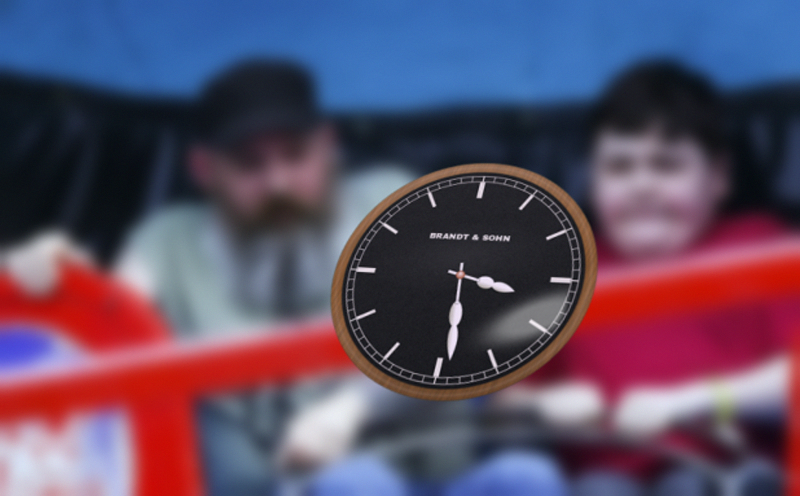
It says 3.29
